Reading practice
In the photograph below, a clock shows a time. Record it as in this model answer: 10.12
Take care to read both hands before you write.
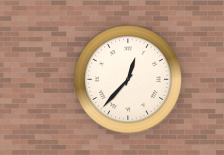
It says 12.37
